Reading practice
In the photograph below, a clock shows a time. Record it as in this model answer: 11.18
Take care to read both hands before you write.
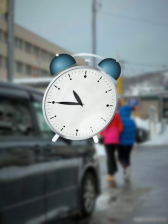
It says 10.45
